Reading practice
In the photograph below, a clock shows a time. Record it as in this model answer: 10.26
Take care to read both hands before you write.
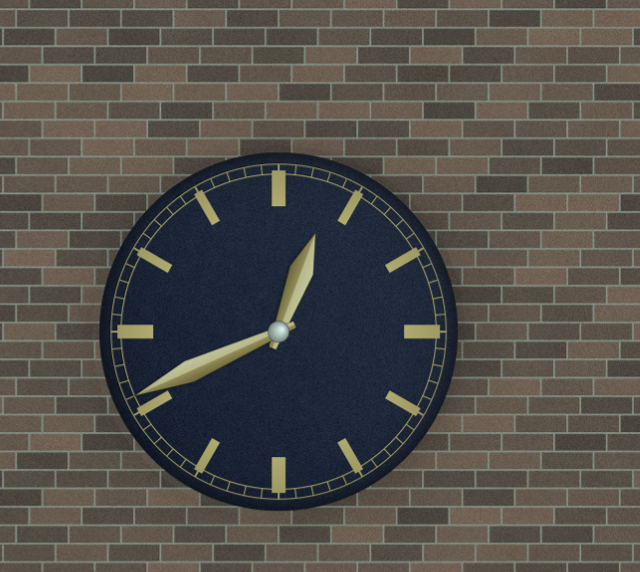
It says 12.41
